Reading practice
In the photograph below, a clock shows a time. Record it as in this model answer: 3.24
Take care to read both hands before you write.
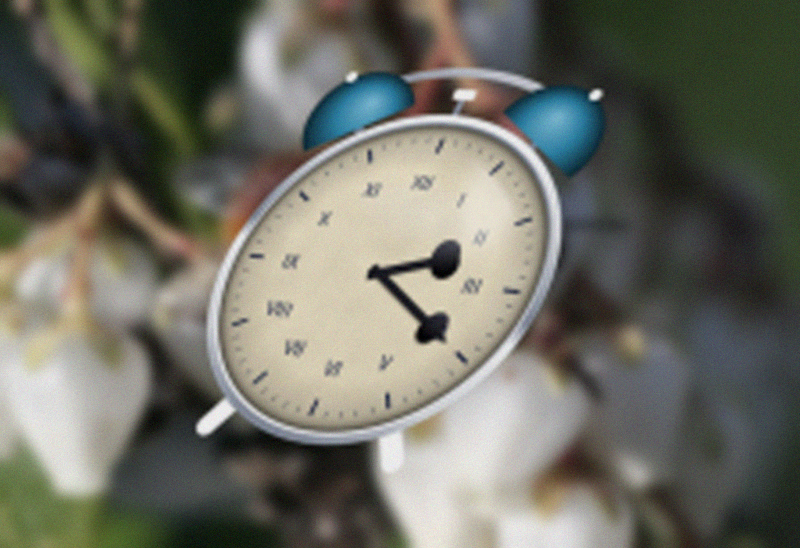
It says 2.20
